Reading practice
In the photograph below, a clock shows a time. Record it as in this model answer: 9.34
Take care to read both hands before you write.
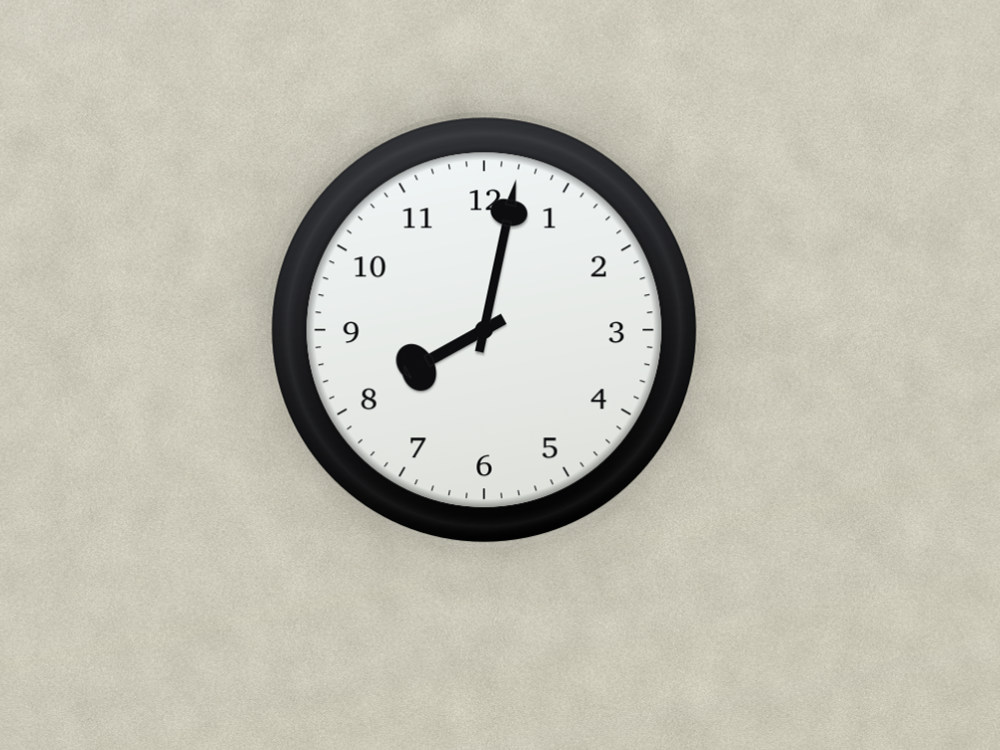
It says 8.02
